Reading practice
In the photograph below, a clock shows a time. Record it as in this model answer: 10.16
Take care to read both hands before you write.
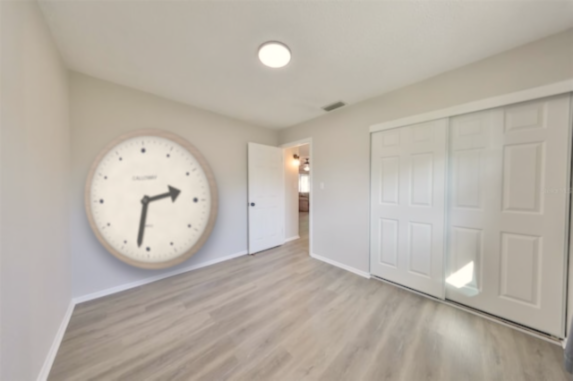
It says 2.32
